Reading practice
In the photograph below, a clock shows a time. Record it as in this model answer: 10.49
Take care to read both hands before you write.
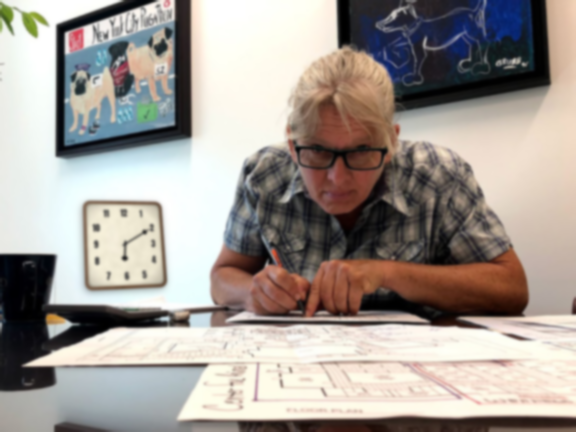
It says 6.10
